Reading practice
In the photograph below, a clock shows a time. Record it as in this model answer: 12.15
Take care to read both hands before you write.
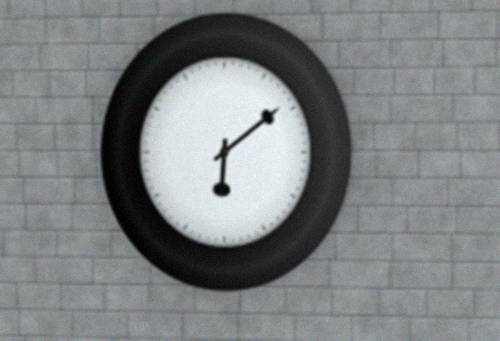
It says 6.09
